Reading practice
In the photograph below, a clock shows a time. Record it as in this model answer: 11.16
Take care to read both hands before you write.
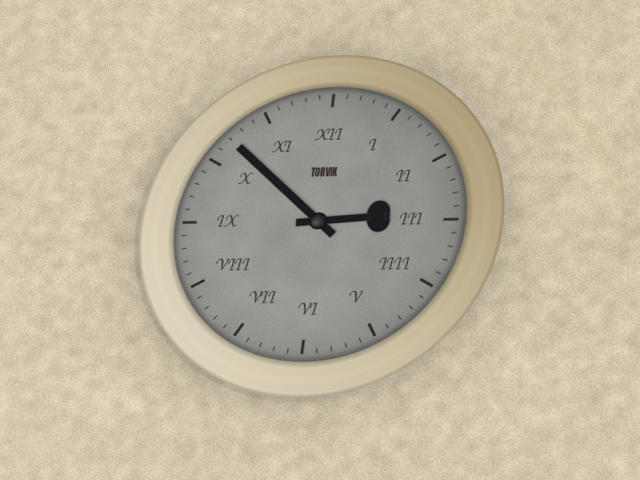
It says 2.52
